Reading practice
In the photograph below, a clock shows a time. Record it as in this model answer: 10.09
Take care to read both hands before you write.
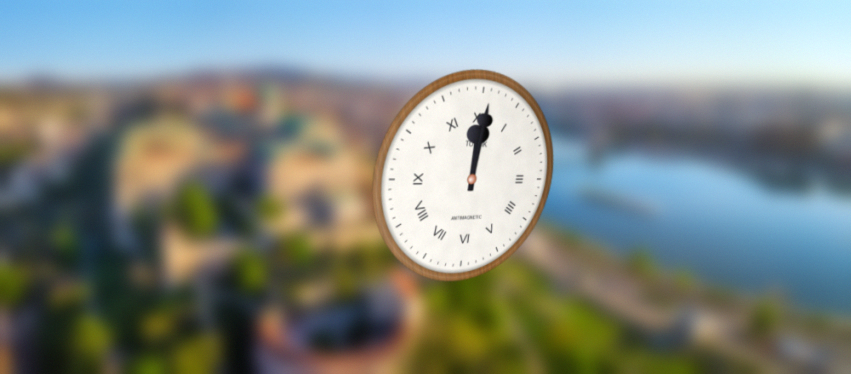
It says 12.01
